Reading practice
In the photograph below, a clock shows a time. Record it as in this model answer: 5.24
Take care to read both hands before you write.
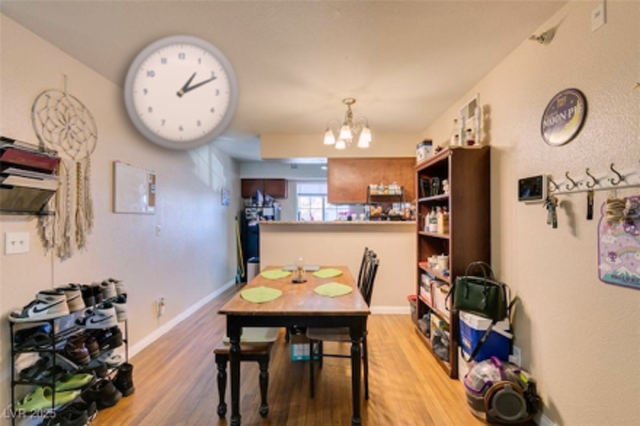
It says 1.11
